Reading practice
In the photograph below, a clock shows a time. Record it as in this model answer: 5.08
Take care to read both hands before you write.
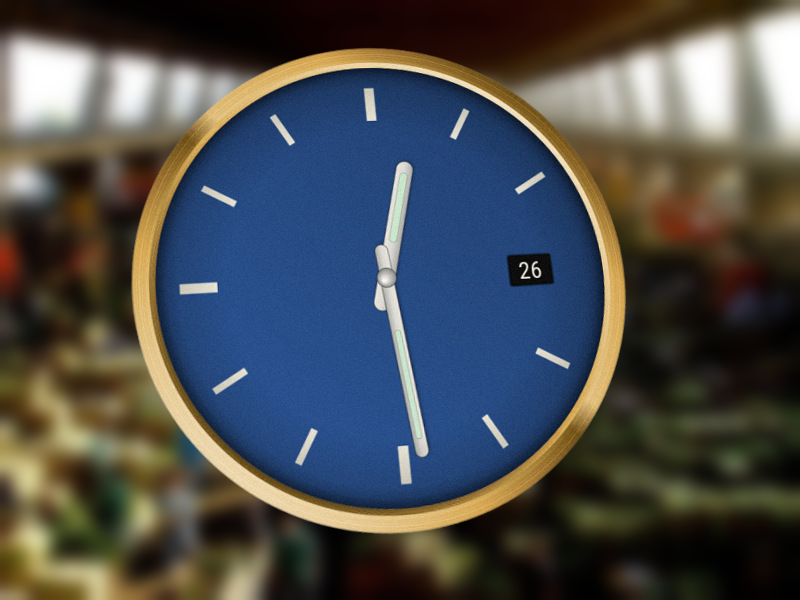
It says 12.29
